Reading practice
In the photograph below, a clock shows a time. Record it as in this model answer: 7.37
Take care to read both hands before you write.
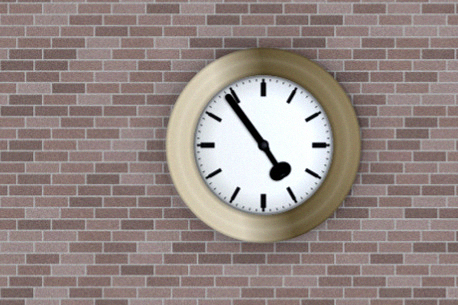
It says 4.54
